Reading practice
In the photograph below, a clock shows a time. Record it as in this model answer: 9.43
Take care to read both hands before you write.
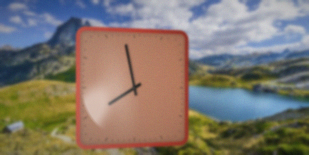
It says 7.58
